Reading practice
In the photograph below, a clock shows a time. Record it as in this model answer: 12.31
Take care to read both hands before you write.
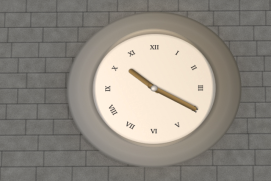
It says 10.20
